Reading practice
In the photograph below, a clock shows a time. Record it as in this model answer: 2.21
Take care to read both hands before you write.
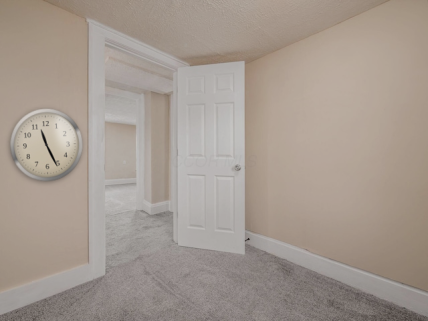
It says 11.26
